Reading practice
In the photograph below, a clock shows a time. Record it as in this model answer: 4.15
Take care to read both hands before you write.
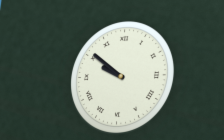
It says 9.51
